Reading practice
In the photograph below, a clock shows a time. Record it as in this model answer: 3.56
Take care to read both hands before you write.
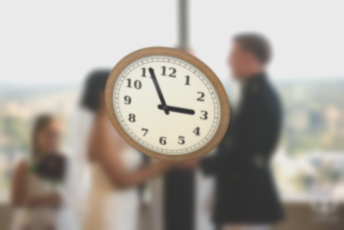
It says 2.56
